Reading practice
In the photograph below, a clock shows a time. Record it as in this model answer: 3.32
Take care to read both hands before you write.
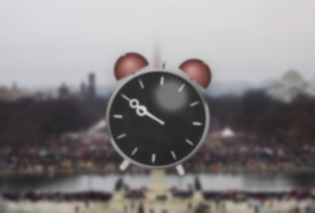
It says 9.50
